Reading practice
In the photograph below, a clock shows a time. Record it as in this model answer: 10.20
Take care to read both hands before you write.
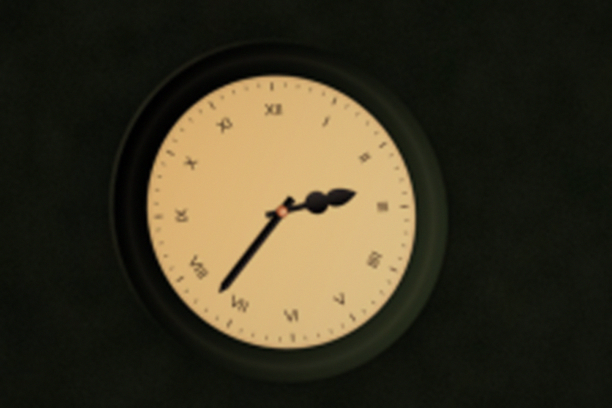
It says 2.37
